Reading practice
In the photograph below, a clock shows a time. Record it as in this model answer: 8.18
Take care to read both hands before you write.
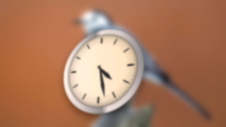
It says 4.28
